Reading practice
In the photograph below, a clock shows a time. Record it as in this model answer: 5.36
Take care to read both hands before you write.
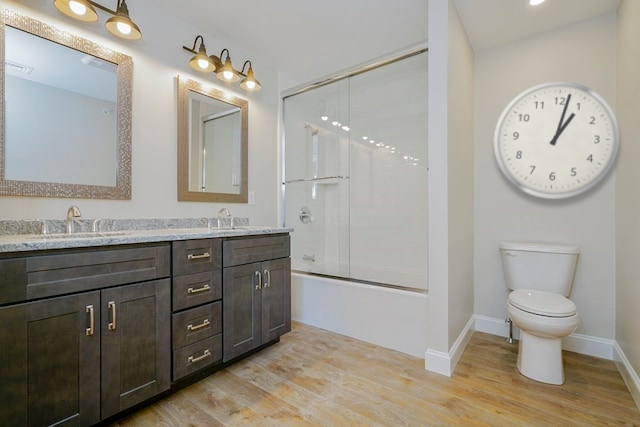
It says 1.02
